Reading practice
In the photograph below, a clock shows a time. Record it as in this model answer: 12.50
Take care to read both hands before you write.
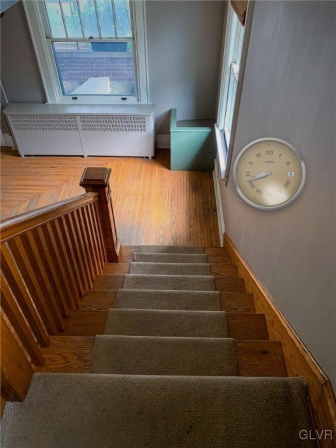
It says 8.42
